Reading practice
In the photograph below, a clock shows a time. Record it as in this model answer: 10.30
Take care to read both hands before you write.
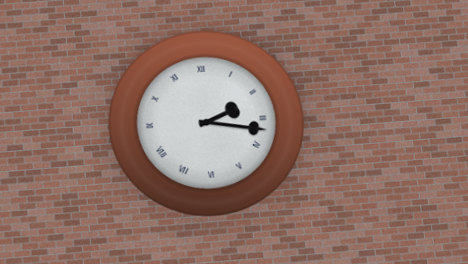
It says 2.17
